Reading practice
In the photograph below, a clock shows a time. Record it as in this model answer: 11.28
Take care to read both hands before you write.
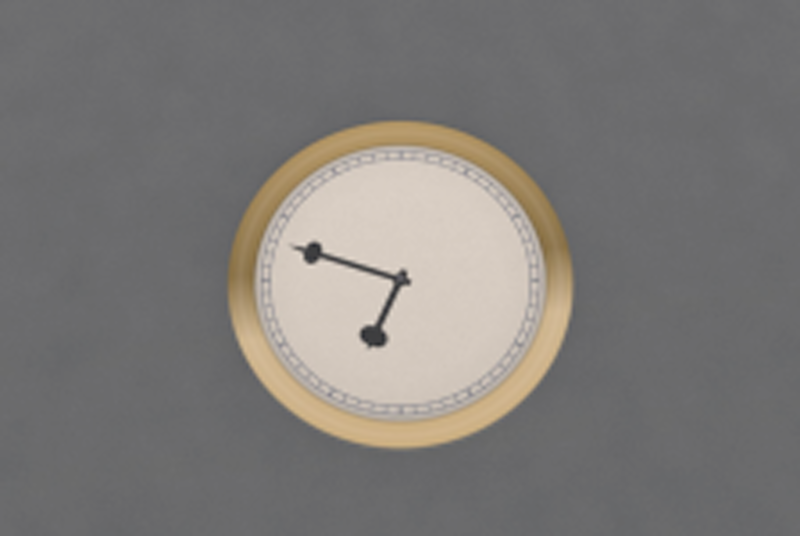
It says 6.48
